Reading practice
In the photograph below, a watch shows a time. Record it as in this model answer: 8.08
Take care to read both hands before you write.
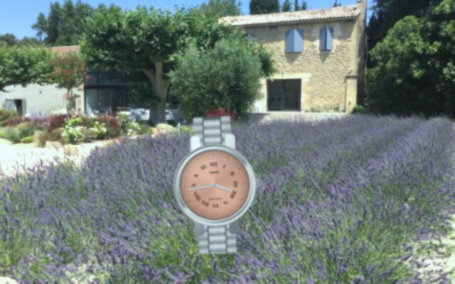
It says 3.44
